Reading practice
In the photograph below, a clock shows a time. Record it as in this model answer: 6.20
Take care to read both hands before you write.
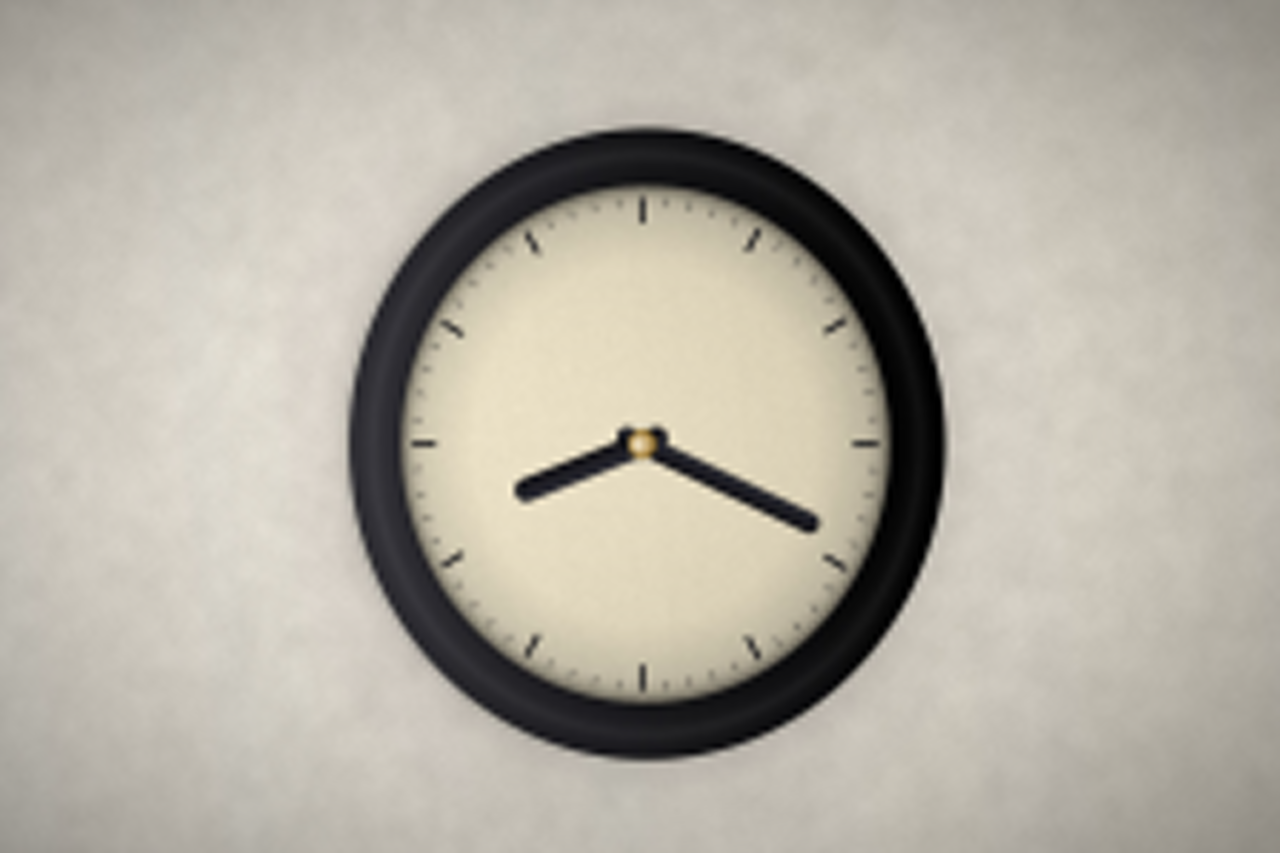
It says 8.19
